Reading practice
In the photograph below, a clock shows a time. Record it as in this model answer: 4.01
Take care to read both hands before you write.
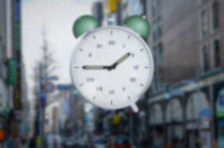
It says 1.45
